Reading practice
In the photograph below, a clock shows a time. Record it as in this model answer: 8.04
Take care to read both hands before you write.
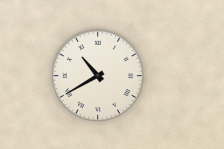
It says 10.40
